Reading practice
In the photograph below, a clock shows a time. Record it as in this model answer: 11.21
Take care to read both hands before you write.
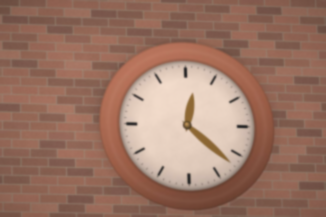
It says 12.22
